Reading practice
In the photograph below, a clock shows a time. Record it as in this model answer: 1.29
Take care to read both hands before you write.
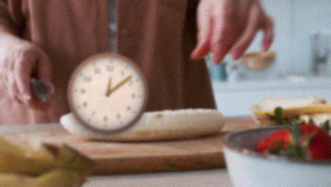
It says 12.08
